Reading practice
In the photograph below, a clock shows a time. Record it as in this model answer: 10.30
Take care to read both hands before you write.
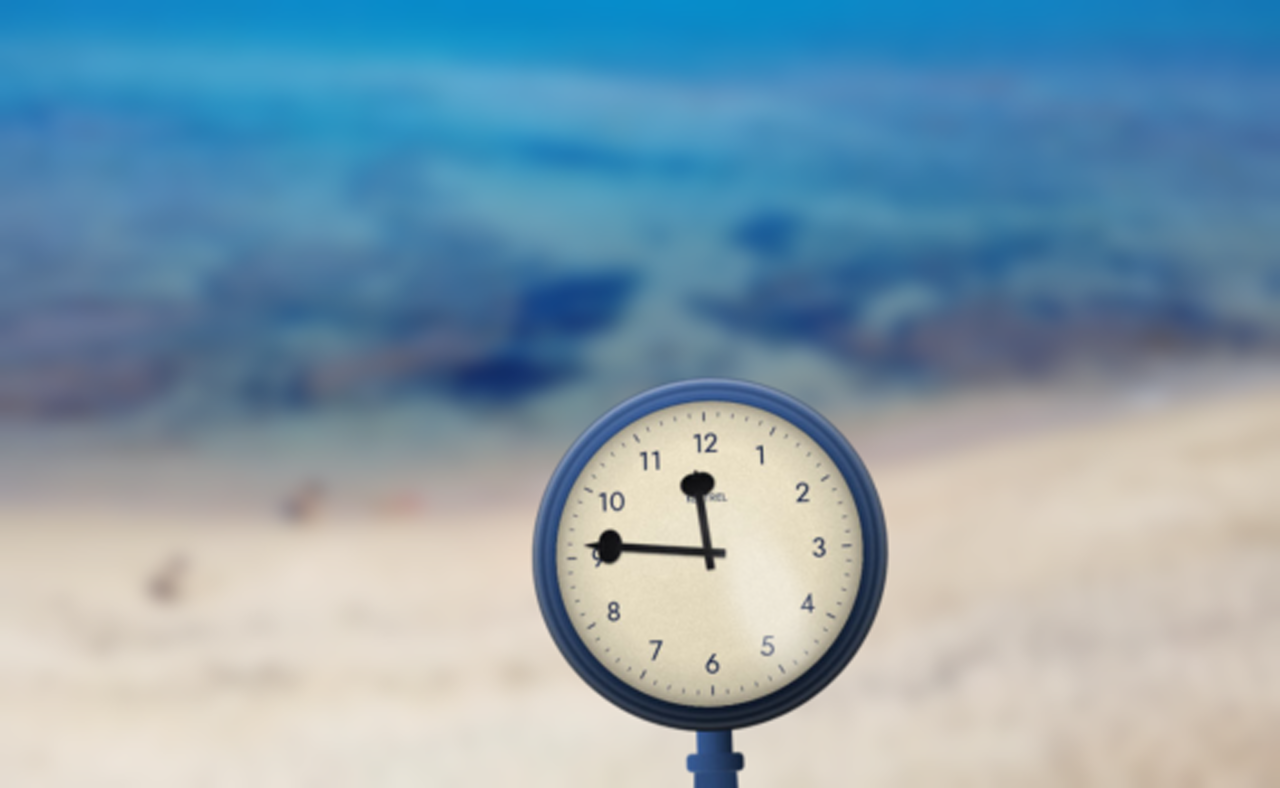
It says 11.46
